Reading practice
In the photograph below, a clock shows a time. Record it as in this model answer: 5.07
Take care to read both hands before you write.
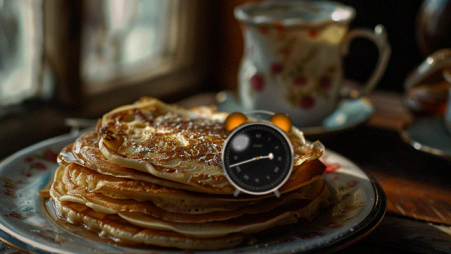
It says 2.42
